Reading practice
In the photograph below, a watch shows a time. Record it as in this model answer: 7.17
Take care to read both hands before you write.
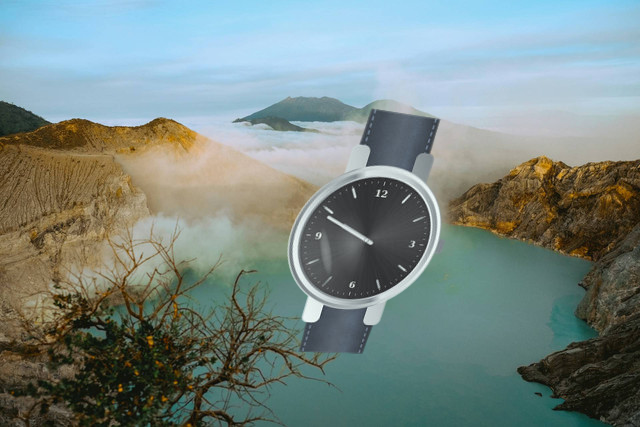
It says 9.49
